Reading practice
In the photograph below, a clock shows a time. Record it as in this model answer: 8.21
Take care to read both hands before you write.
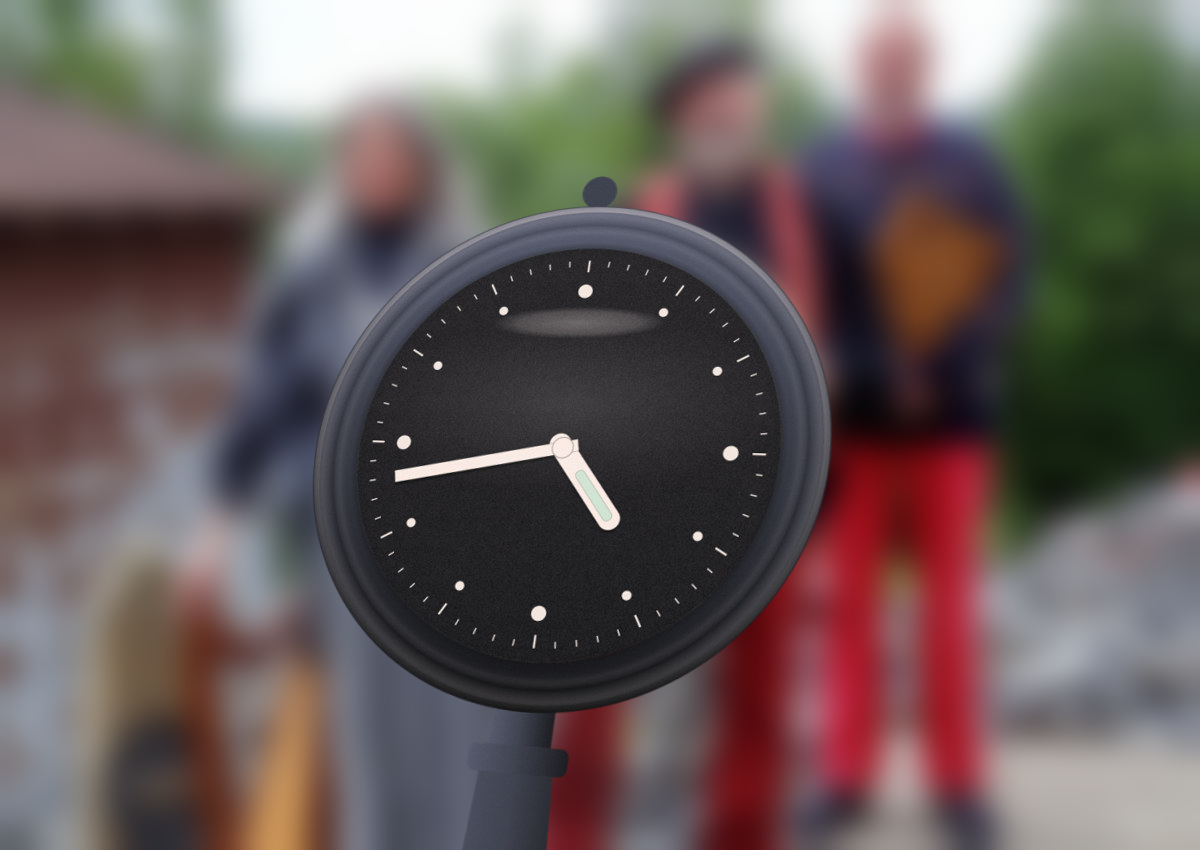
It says 4.43
